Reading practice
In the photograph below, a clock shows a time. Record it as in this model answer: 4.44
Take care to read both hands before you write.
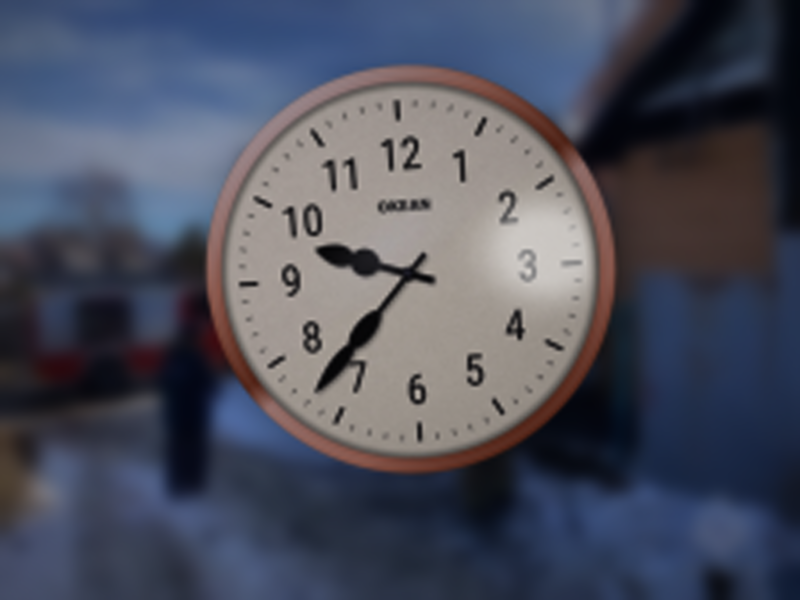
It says 9.37
